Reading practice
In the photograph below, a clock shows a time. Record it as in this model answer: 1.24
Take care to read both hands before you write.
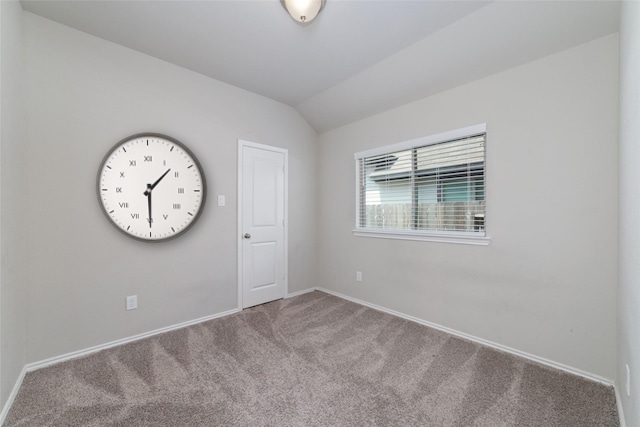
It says 1.30
